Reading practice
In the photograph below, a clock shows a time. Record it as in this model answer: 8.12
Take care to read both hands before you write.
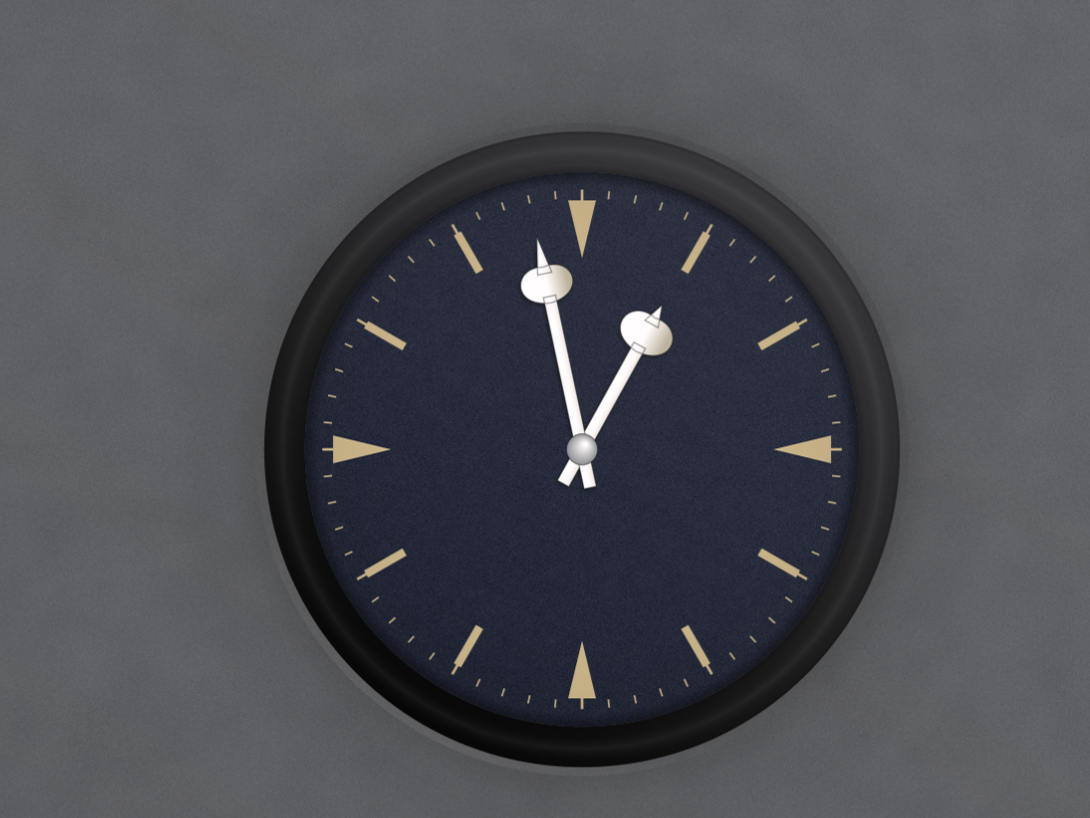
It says 12.58
